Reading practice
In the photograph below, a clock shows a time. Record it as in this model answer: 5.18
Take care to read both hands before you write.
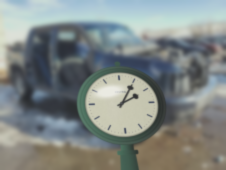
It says 2.05
